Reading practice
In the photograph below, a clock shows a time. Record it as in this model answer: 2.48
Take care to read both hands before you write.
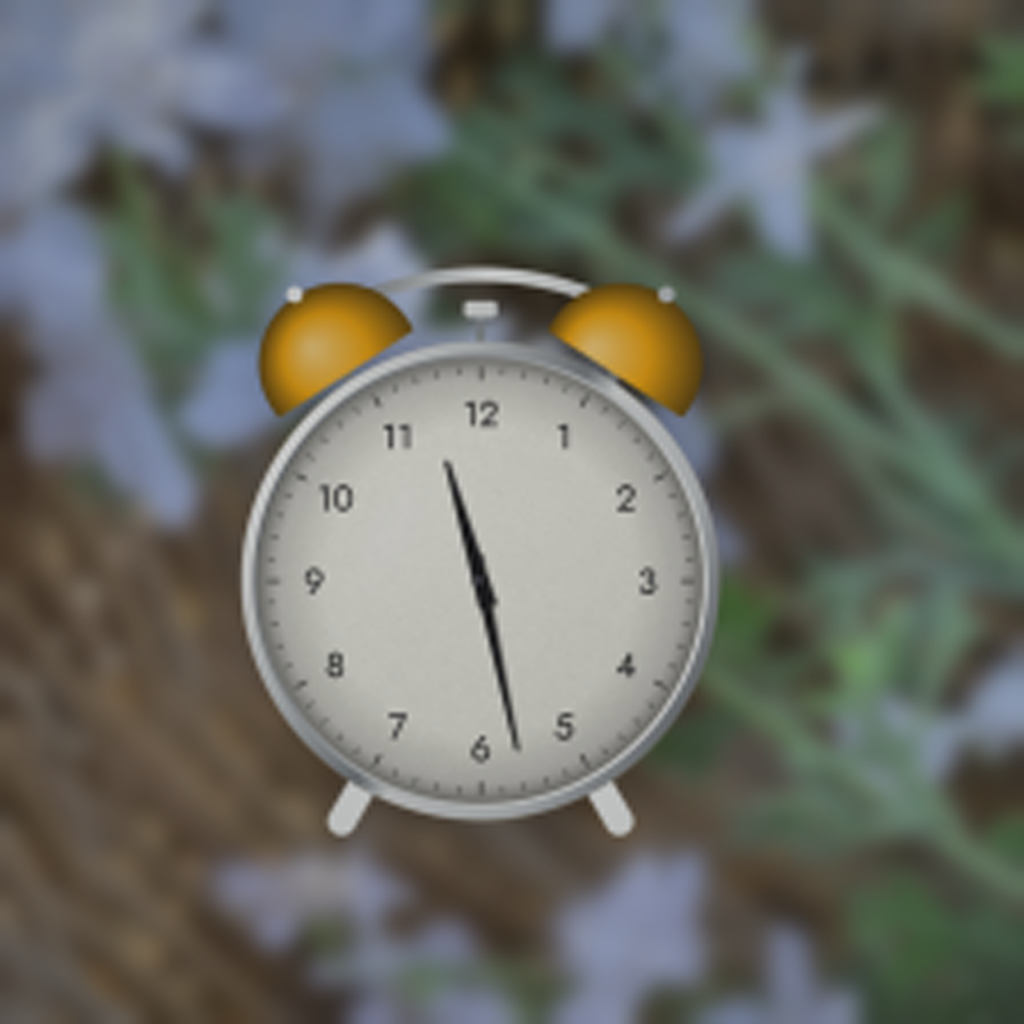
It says 11.28
